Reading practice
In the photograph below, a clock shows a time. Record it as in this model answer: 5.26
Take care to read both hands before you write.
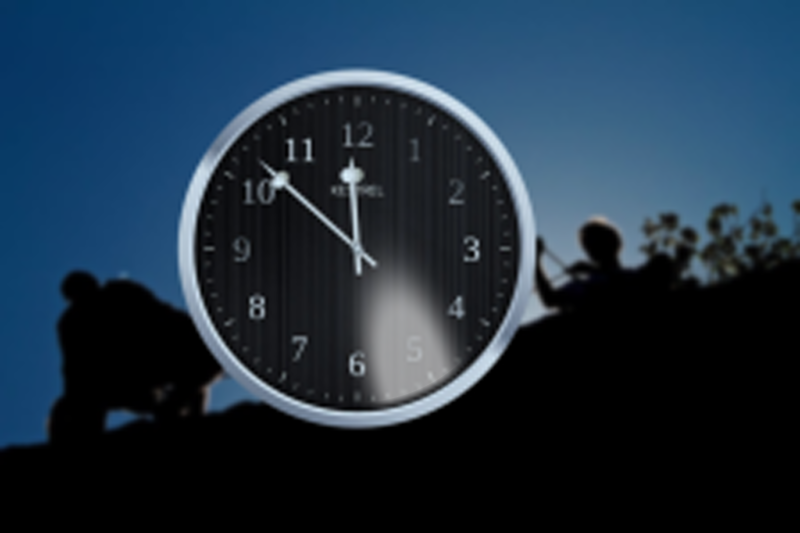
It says 11.52
